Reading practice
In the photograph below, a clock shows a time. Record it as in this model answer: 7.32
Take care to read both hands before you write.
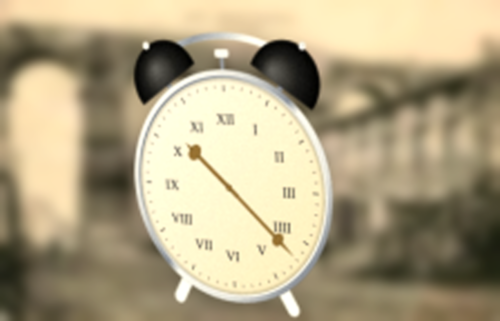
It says 10.22
